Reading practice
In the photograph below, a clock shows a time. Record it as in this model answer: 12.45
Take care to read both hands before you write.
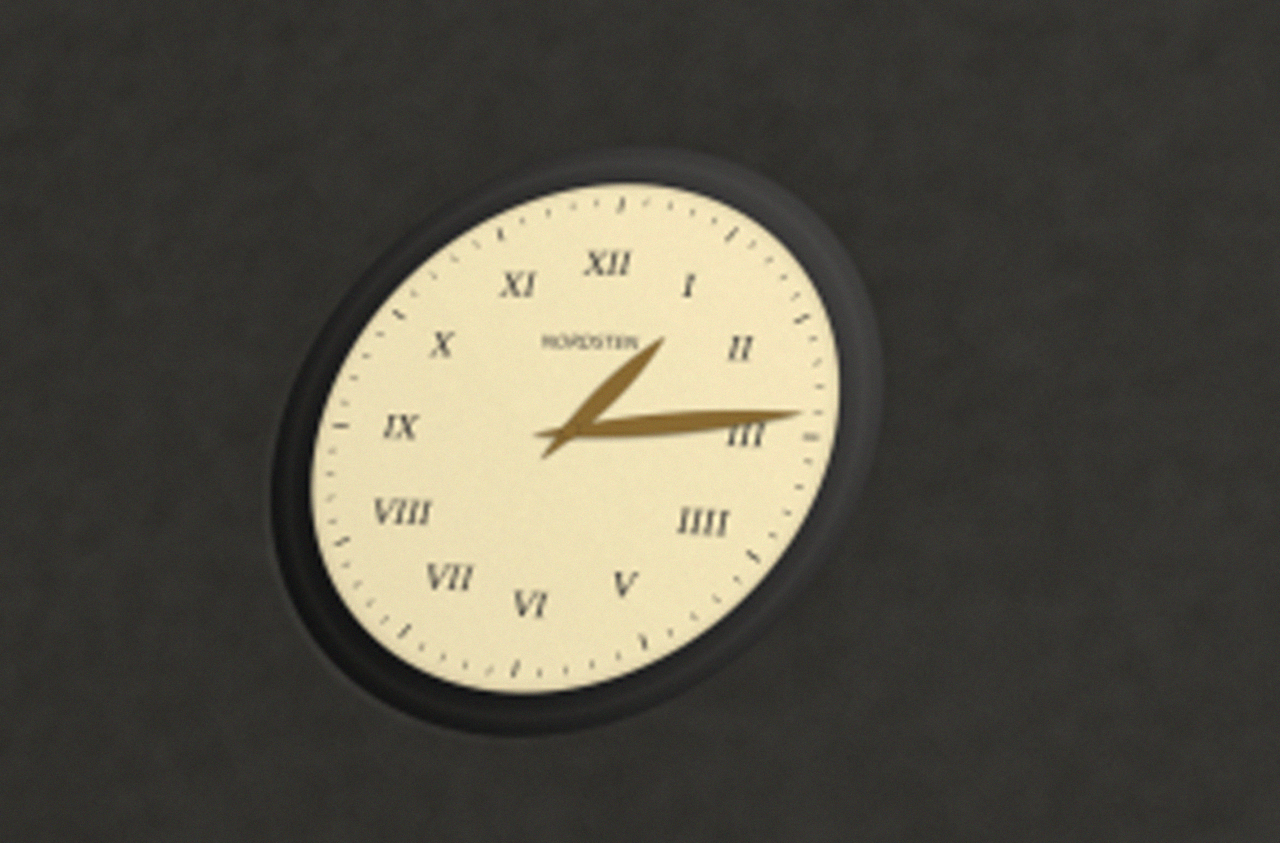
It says 1.14
